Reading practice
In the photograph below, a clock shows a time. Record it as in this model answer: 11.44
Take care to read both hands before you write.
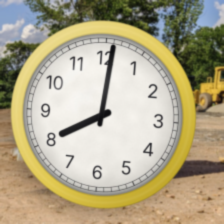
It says 8.01
